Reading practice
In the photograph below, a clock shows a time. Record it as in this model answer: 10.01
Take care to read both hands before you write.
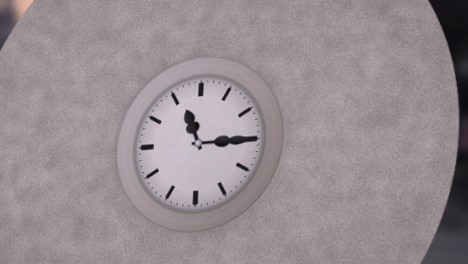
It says 11.15
